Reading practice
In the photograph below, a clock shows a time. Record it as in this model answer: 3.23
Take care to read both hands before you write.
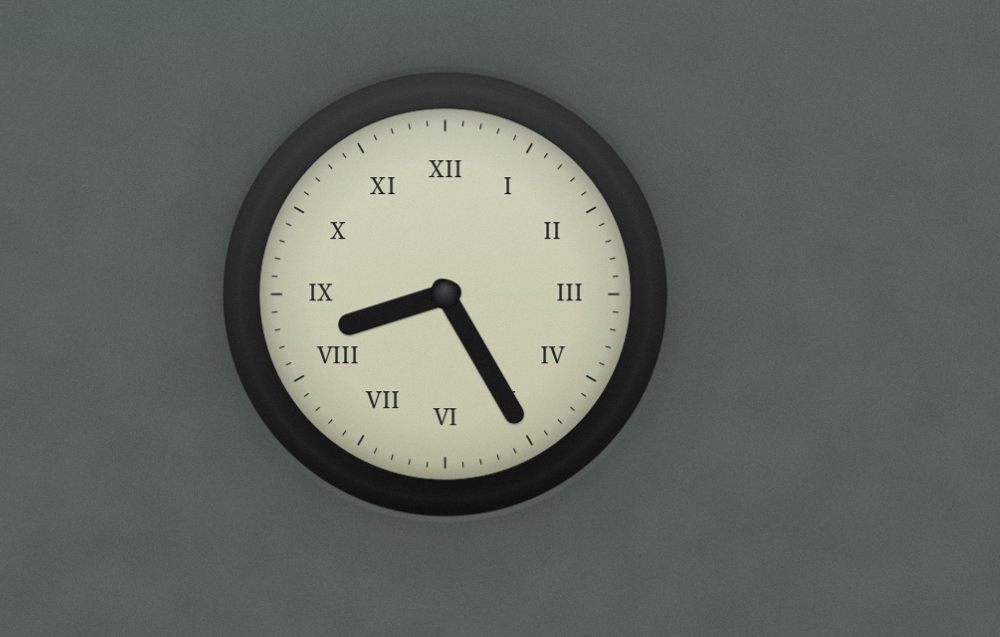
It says 8.25
